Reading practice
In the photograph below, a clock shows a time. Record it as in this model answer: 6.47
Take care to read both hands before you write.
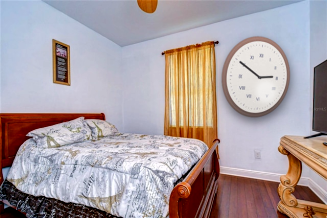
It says 2.50
